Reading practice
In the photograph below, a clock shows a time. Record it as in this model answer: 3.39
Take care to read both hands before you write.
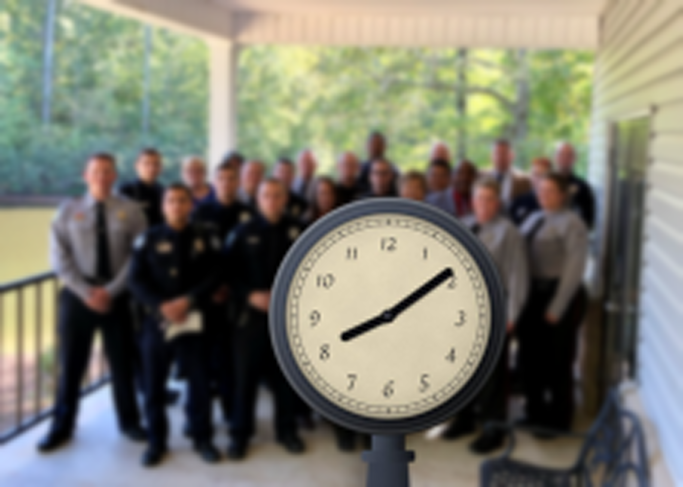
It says 8.09
